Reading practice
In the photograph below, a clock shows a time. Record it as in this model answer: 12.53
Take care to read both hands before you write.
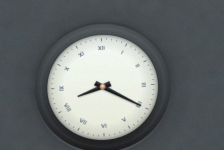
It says 8.20
